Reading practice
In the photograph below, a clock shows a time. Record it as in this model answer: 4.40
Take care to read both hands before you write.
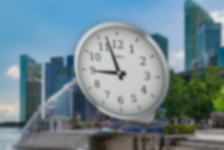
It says 8.57
